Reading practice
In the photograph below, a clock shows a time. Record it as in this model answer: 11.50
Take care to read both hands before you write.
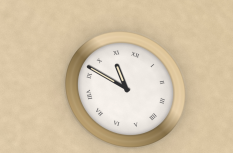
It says 10.47
